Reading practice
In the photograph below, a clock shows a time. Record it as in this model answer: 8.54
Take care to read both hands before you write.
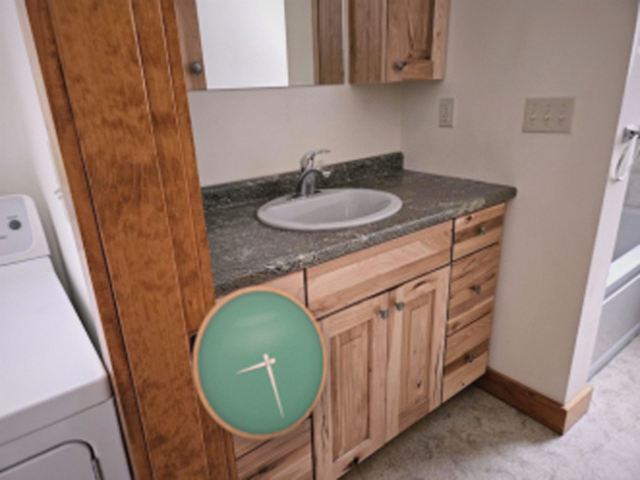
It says 8.27
